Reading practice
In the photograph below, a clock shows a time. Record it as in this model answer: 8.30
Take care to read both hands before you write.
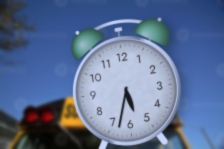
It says 5.33
